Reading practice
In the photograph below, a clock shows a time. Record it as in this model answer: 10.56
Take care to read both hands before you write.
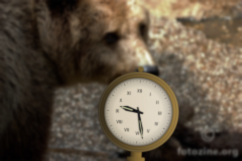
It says 9.28
